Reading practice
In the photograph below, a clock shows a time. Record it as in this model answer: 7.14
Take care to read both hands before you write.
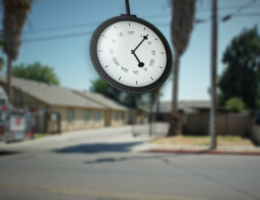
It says 5.07
